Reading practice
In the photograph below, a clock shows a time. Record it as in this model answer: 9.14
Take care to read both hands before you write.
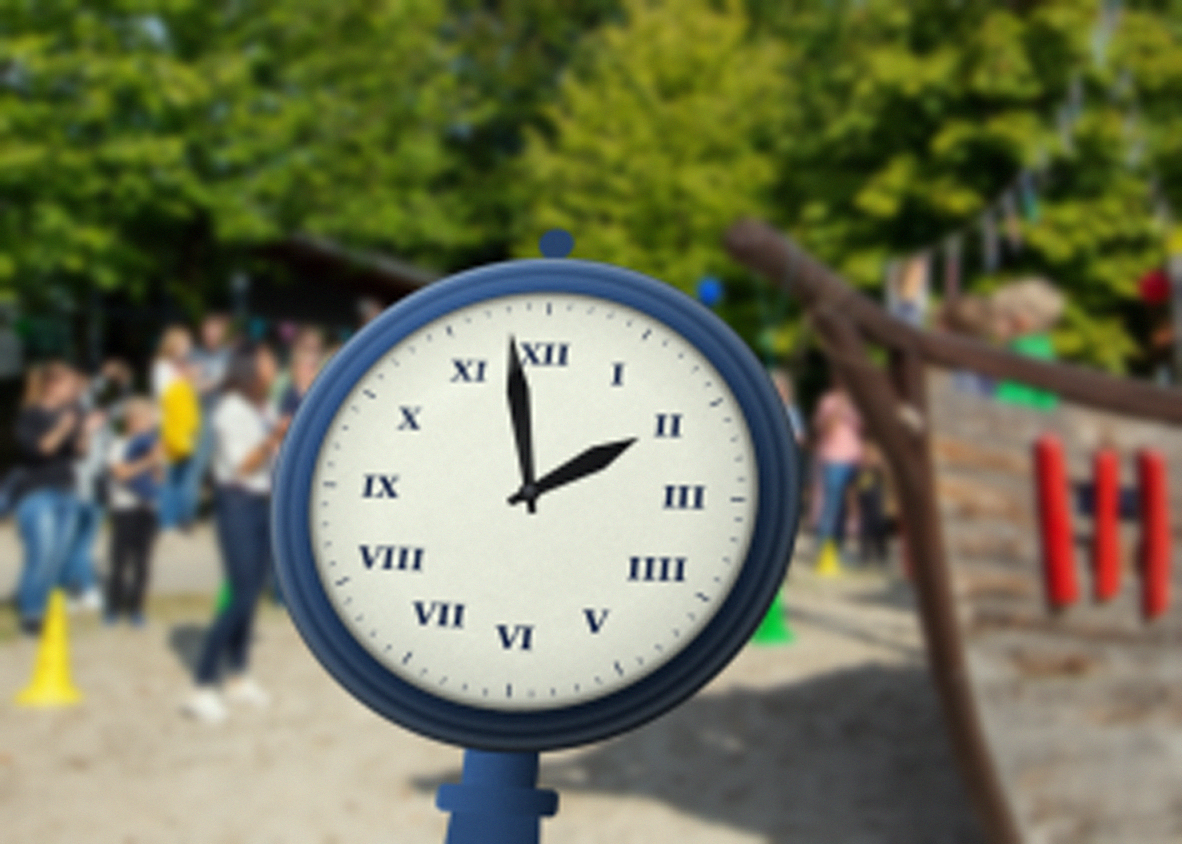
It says 1.58
